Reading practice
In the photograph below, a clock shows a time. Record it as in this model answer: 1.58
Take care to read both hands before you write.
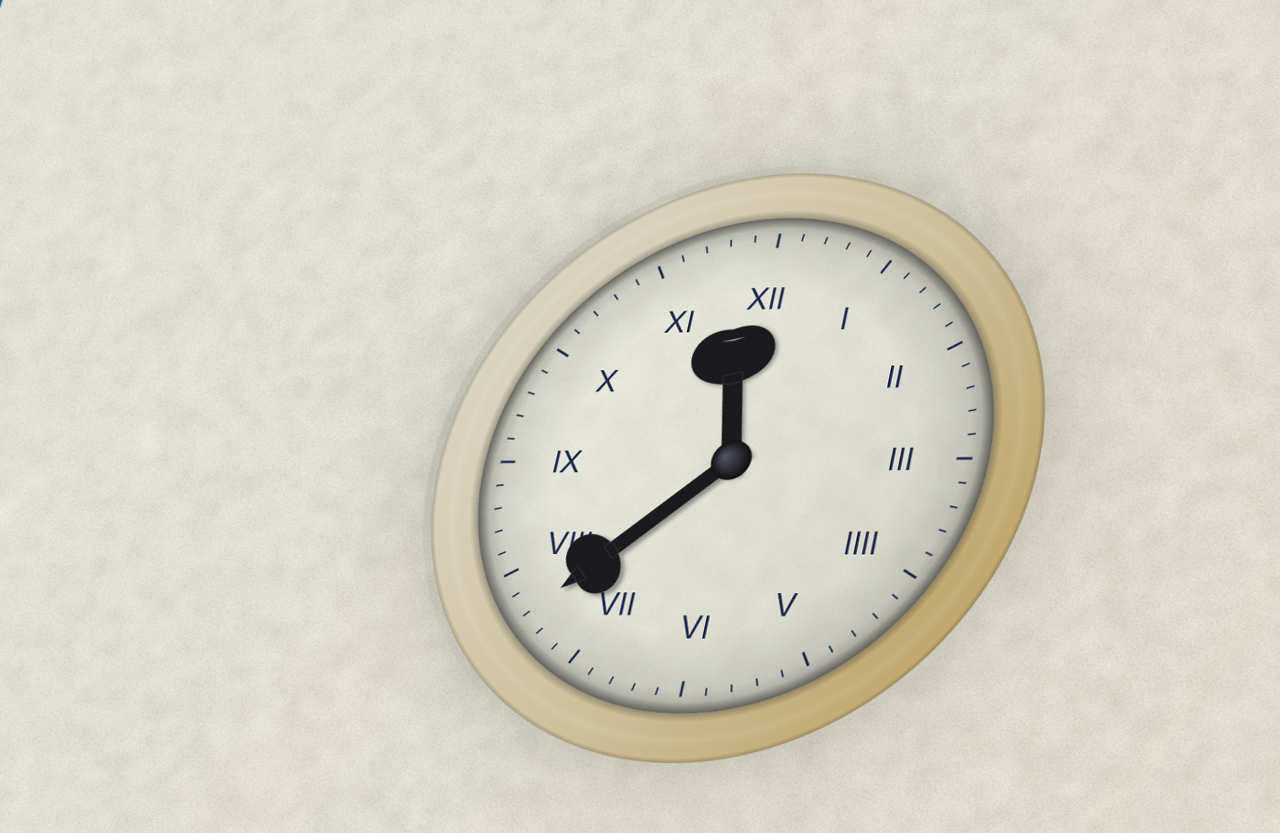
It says 11.38
